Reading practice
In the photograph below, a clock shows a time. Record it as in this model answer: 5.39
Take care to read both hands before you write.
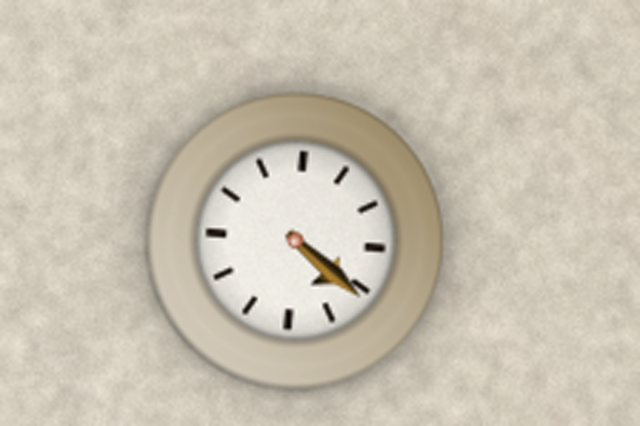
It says 4.21
